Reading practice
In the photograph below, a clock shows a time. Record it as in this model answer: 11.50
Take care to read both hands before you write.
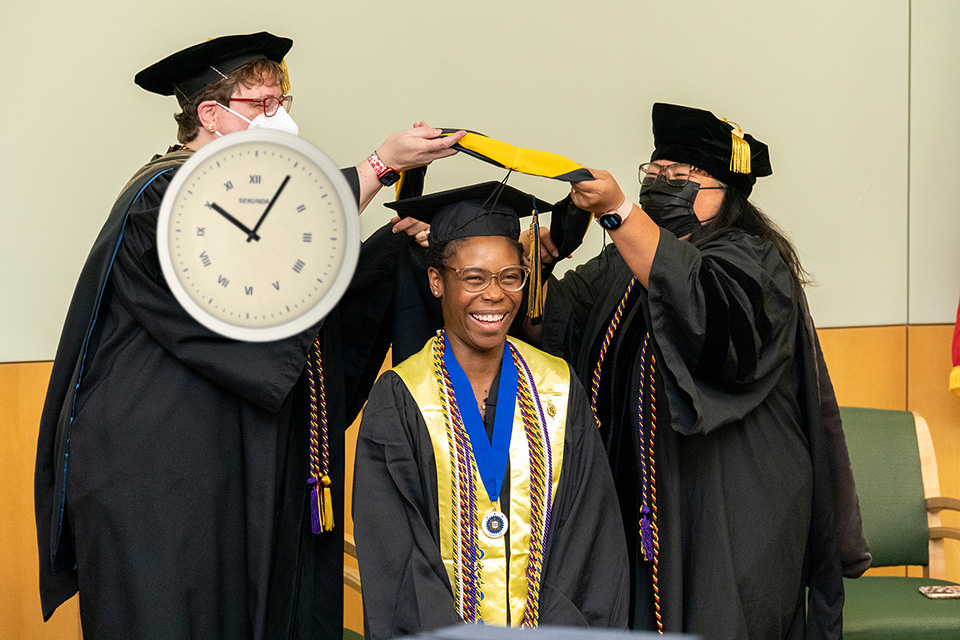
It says 10.05
